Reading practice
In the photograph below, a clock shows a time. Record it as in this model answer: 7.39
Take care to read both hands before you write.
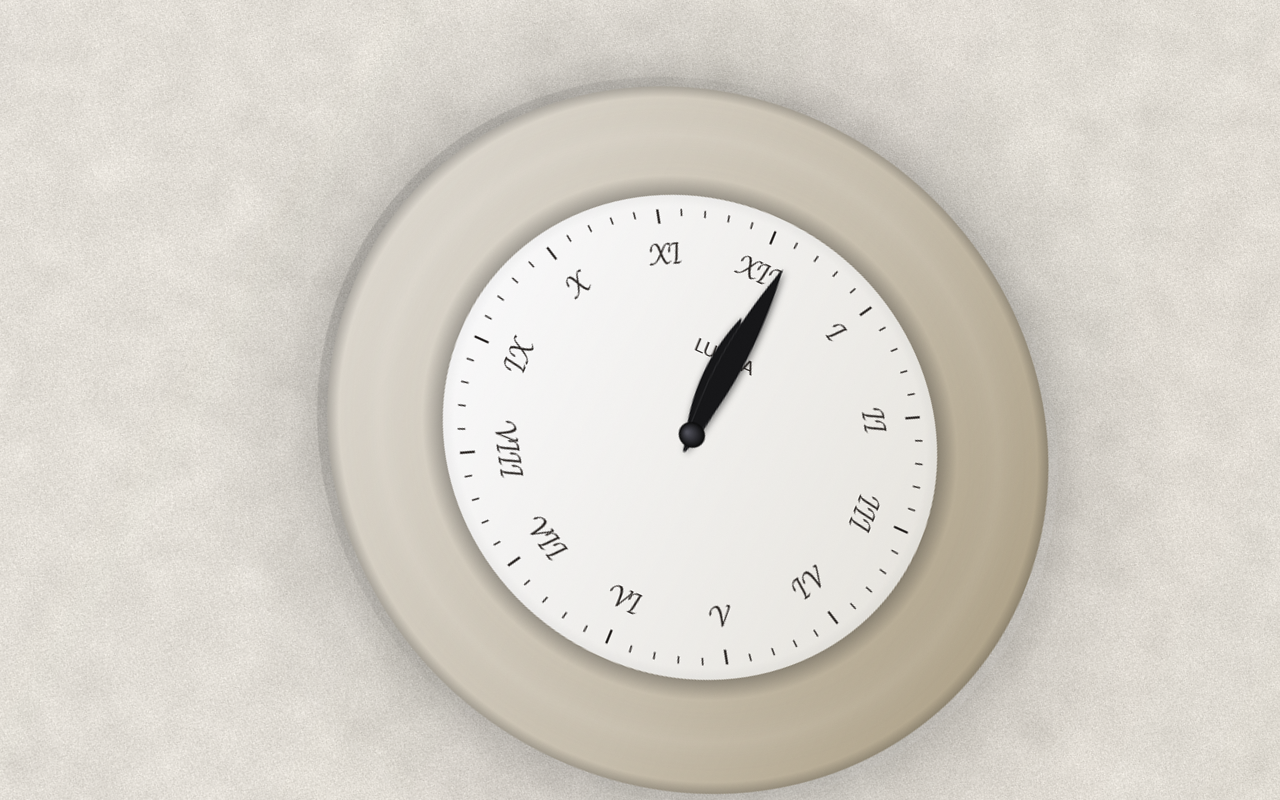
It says 12.01
